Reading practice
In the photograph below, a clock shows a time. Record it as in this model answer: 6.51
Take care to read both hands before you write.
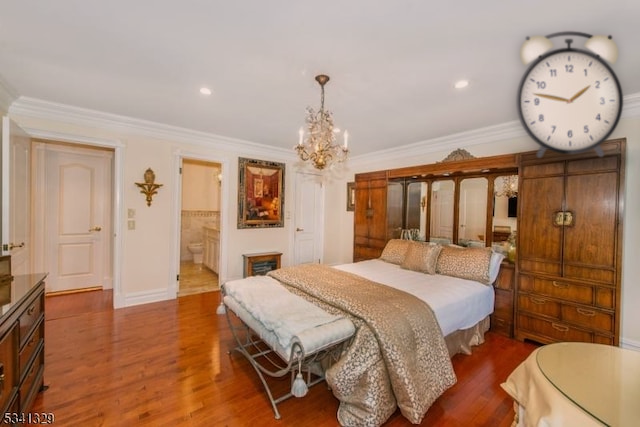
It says 1.47
